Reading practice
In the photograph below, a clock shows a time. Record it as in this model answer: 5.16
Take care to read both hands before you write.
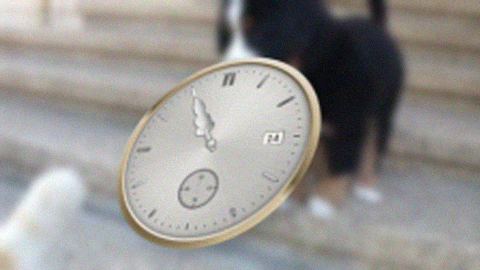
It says 10.55
